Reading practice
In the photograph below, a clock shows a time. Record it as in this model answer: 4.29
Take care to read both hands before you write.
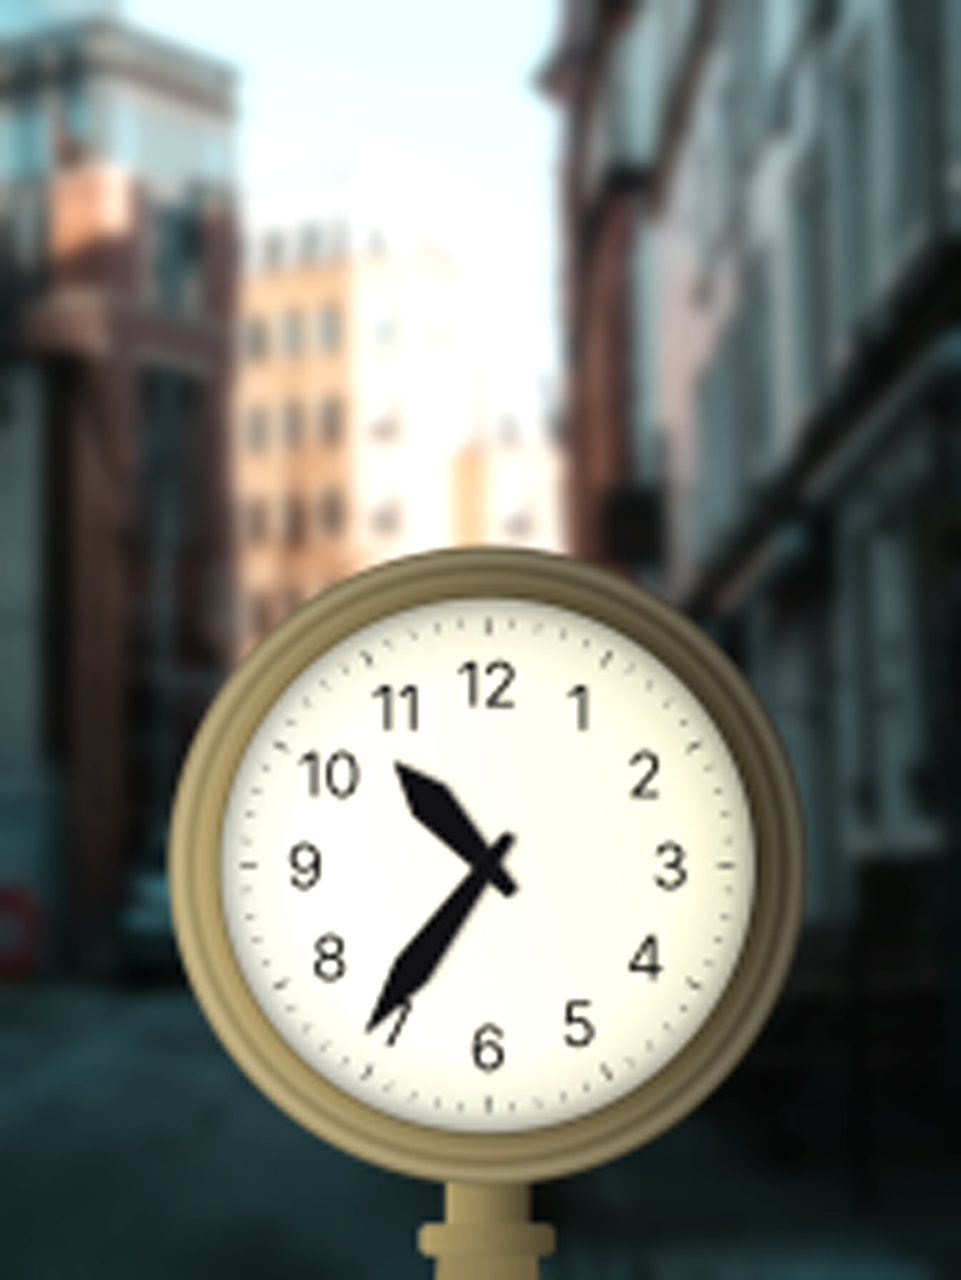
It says 10.36
